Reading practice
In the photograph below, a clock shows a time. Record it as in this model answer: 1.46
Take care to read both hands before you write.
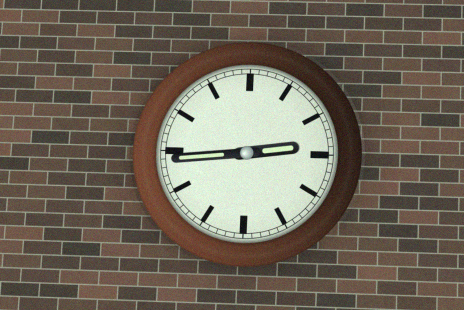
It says 2.44
